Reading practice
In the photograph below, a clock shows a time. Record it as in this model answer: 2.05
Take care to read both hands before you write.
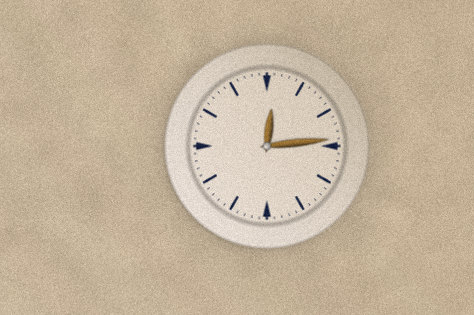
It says 12.14
